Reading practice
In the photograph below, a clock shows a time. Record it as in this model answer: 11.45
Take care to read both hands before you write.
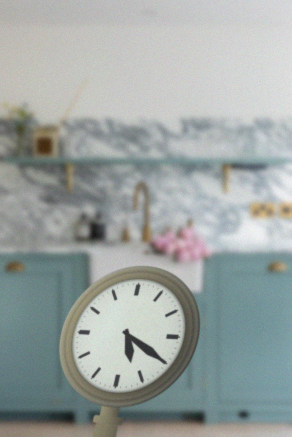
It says 5.20
